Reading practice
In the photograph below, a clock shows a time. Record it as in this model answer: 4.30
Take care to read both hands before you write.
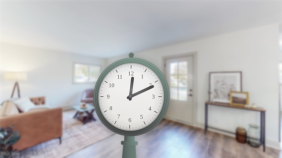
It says 12.11
